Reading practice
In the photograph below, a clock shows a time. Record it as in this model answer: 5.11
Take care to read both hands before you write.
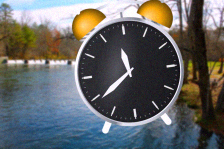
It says 11.39
